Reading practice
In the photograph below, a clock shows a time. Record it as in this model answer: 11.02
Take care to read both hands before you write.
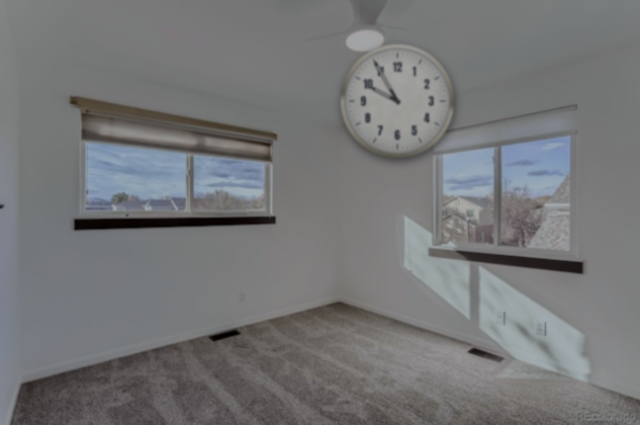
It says 9.55
